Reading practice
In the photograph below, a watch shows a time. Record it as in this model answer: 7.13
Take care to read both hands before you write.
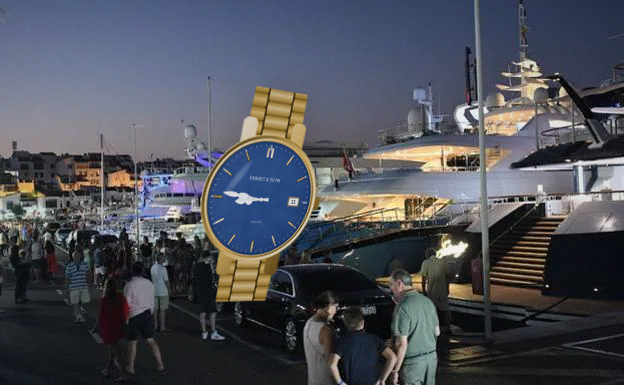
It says 8.46
